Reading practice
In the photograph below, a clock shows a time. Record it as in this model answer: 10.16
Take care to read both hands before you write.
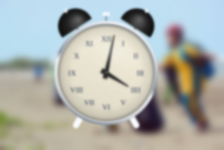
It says 4.02
